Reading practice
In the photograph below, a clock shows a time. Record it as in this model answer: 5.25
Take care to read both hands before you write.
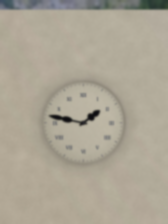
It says 1.47
